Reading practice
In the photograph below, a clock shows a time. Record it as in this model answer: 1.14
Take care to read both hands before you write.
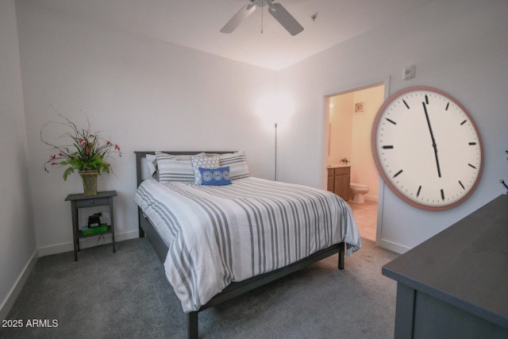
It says 5.59
